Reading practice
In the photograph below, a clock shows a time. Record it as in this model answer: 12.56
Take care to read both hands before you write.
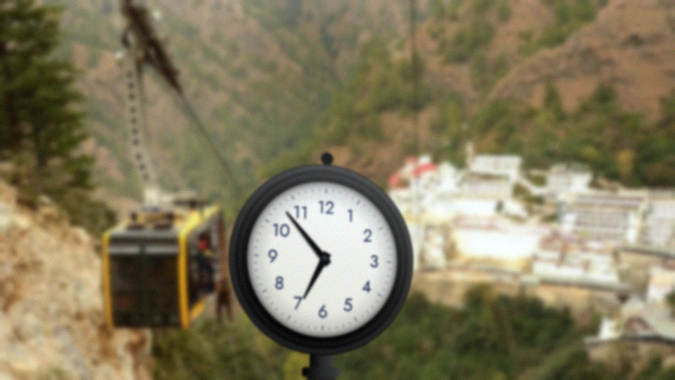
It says 6.53
